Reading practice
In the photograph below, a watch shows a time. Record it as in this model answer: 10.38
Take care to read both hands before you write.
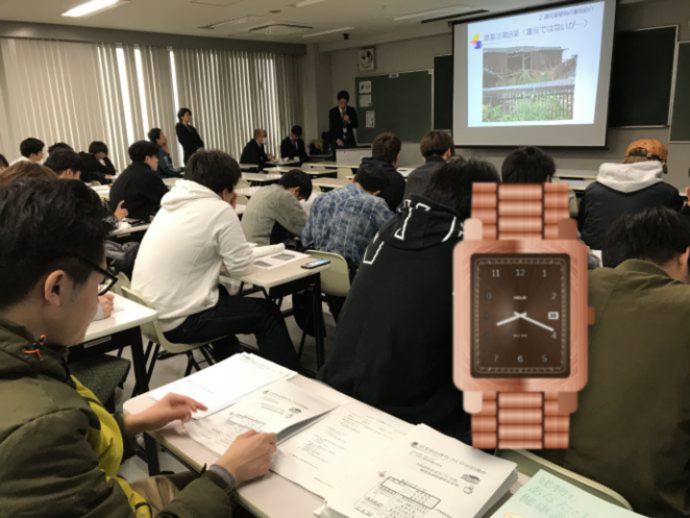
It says 8.19
